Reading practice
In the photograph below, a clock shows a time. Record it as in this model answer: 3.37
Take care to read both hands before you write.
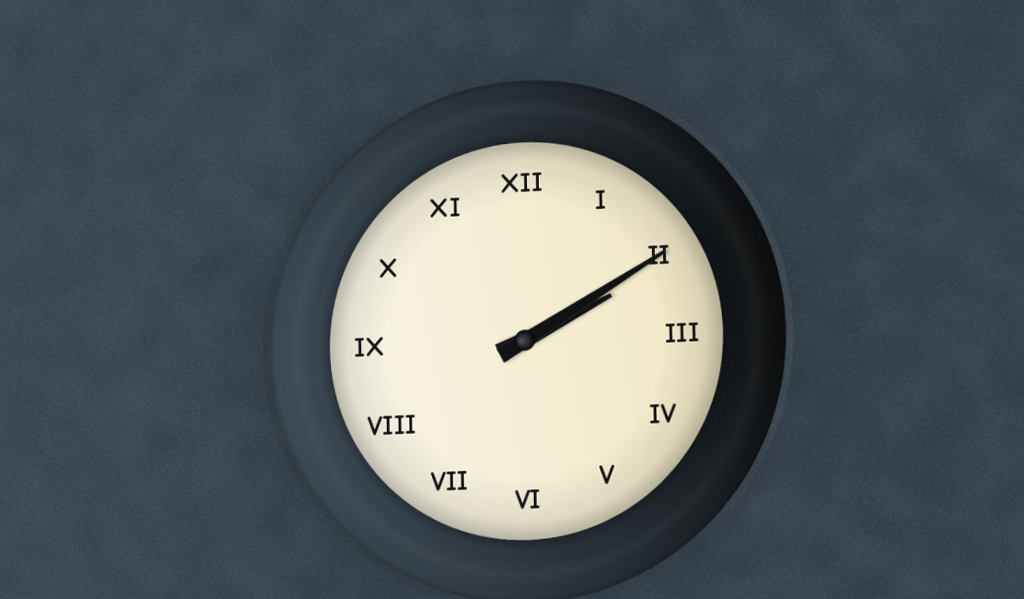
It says 2.10
